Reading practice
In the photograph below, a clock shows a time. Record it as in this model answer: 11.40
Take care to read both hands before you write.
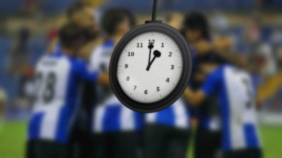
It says 1.00
